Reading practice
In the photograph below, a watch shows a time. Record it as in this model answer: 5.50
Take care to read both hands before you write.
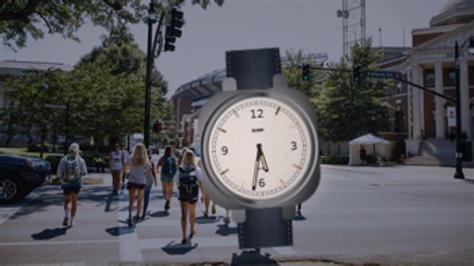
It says 5.32
